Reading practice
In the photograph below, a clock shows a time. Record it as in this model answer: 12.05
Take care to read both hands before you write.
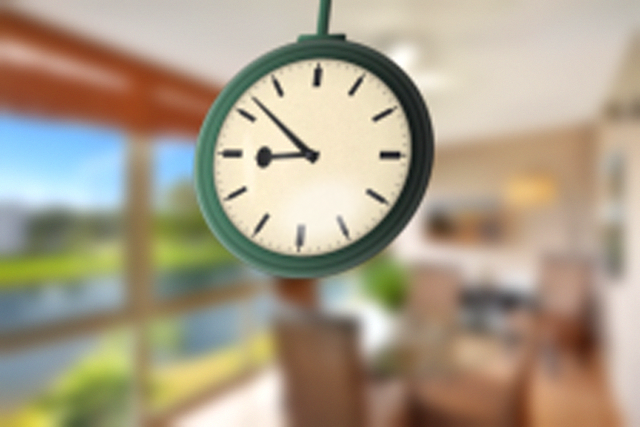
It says 8.52
